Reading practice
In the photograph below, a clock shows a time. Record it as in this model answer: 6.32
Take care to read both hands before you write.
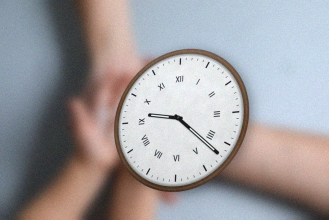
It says 9.22
